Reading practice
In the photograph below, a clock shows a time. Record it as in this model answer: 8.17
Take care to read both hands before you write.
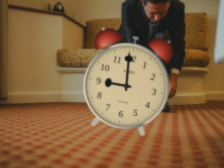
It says 8.59
